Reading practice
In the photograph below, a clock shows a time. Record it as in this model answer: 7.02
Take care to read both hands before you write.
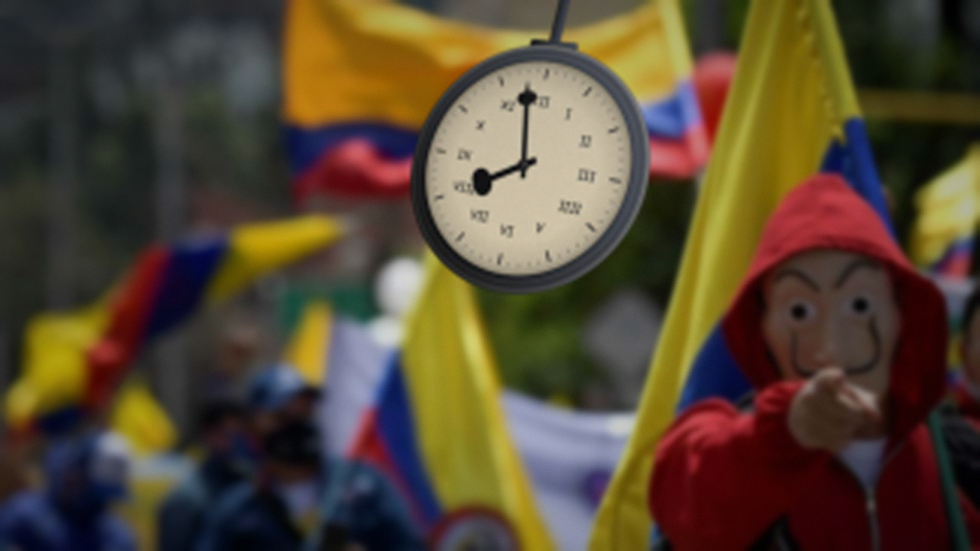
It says 7.58
